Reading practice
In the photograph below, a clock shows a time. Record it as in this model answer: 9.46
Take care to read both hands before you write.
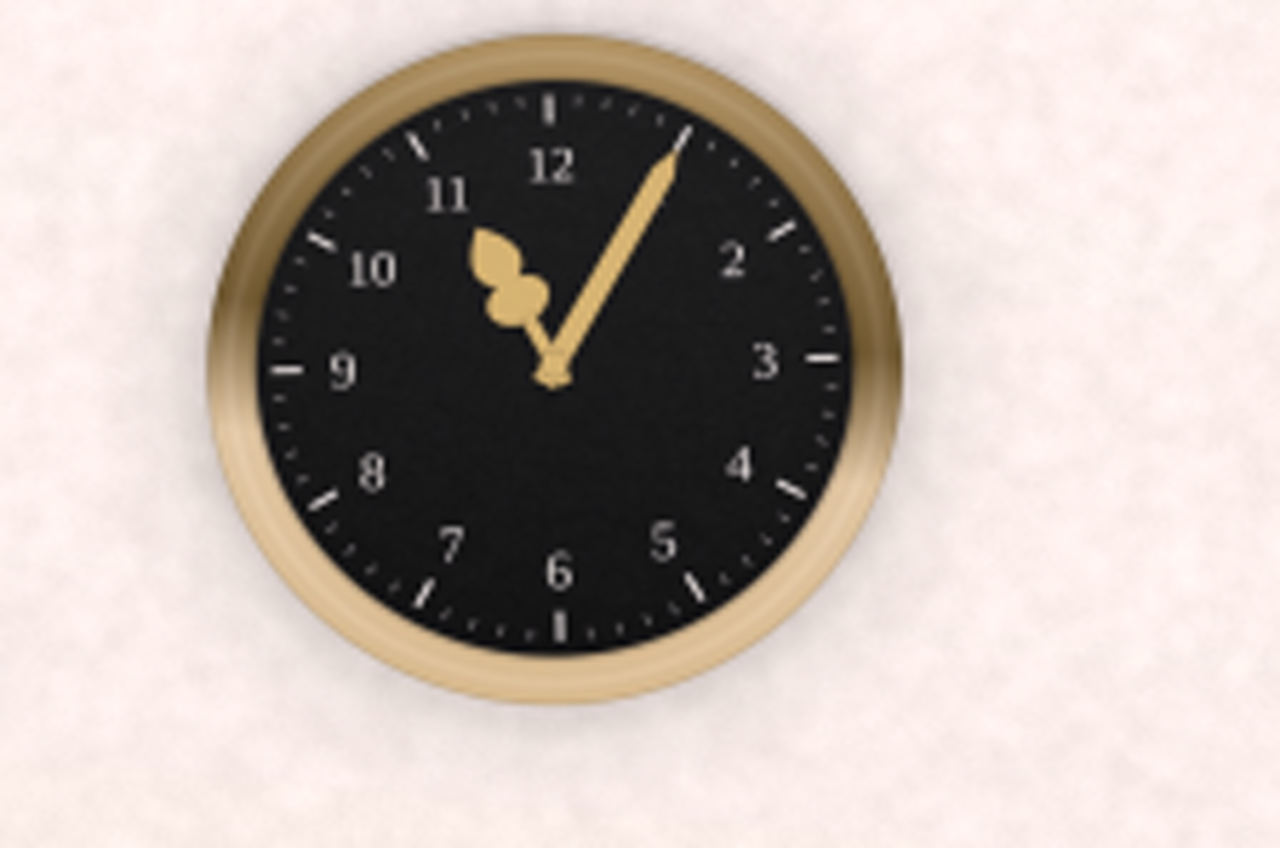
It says 11.05
